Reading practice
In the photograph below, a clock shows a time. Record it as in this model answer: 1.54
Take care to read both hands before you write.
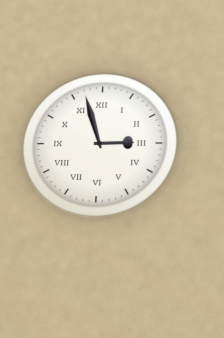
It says 2.57
